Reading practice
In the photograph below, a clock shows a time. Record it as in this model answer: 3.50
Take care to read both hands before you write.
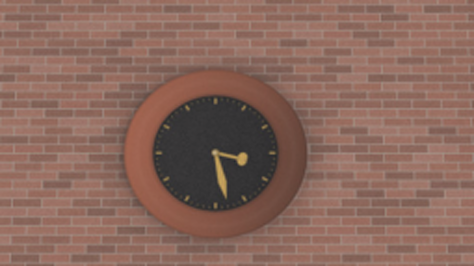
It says 3.28
